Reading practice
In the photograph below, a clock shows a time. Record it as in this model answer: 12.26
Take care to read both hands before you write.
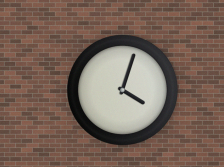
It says 4.03
